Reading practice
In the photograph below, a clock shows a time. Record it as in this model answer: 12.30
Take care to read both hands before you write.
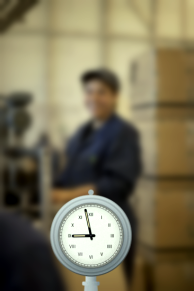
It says 8.58
